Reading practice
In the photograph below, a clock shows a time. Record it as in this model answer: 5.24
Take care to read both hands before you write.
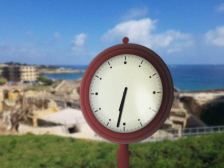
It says 6.32
